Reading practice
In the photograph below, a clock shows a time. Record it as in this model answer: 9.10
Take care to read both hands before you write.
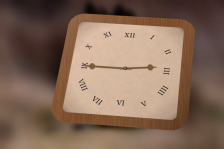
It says 2.45
